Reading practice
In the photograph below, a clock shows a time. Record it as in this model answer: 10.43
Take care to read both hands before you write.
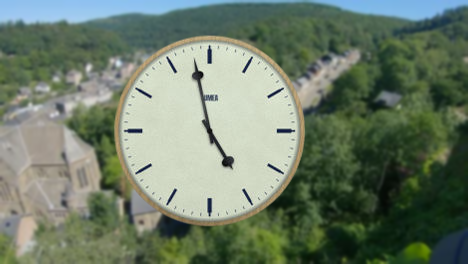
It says 4.58
